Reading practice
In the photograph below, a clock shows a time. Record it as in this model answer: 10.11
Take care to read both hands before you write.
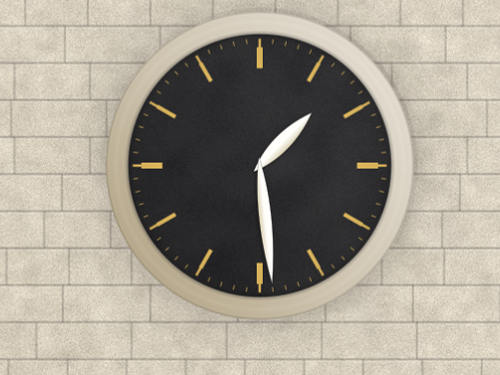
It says 1.29
